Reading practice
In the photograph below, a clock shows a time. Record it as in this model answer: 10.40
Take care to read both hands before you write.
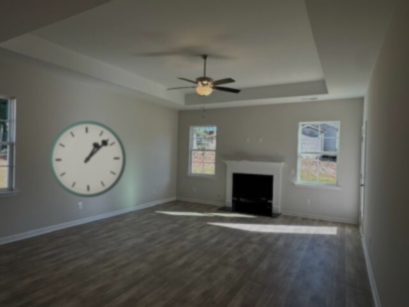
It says 1.08
